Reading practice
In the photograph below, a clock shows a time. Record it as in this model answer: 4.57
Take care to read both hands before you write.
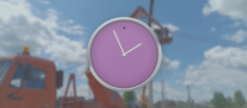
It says 1.56
